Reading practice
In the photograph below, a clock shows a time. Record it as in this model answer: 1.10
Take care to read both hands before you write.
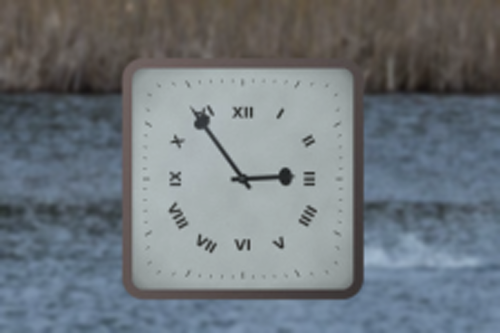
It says 2.54
